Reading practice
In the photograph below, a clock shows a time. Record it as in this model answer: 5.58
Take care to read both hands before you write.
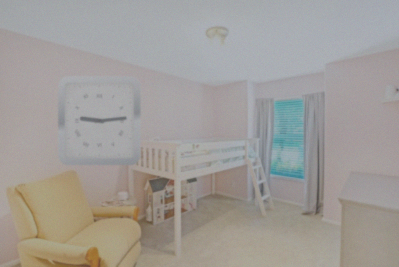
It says 9.14
